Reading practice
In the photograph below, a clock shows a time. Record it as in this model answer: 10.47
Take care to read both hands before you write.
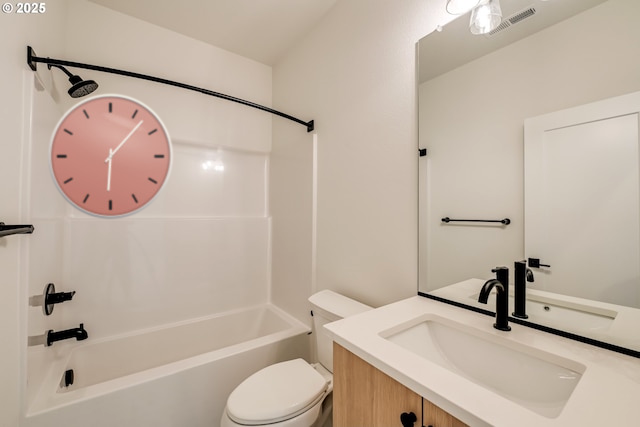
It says 6.07
